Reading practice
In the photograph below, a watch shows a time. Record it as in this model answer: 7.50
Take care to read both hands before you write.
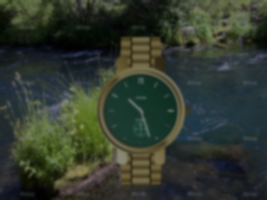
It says 10.27
